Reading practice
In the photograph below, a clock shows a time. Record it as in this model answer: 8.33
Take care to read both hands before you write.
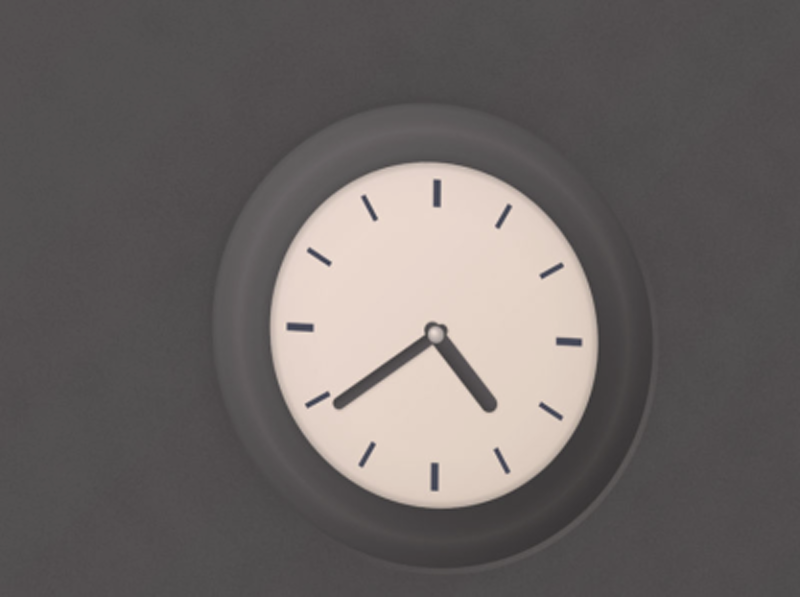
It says 4.39
